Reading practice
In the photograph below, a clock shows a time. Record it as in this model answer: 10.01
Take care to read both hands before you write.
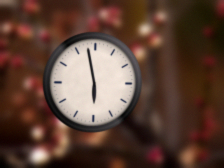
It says 5.58
